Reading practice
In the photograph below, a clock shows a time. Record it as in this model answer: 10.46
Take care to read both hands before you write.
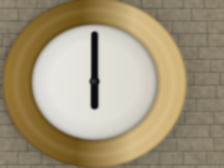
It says 6.00
